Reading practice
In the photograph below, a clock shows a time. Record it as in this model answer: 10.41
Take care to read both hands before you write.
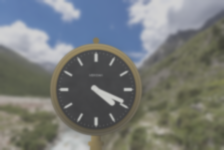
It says 4.19
